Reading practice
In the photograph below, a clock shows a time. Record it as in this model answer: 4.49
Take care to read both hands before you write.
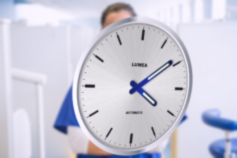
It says 4.09
